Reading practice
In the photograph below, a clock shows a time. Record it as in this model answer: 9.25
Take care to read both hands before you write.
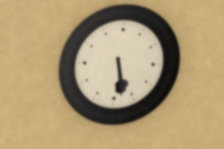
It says 5.28
